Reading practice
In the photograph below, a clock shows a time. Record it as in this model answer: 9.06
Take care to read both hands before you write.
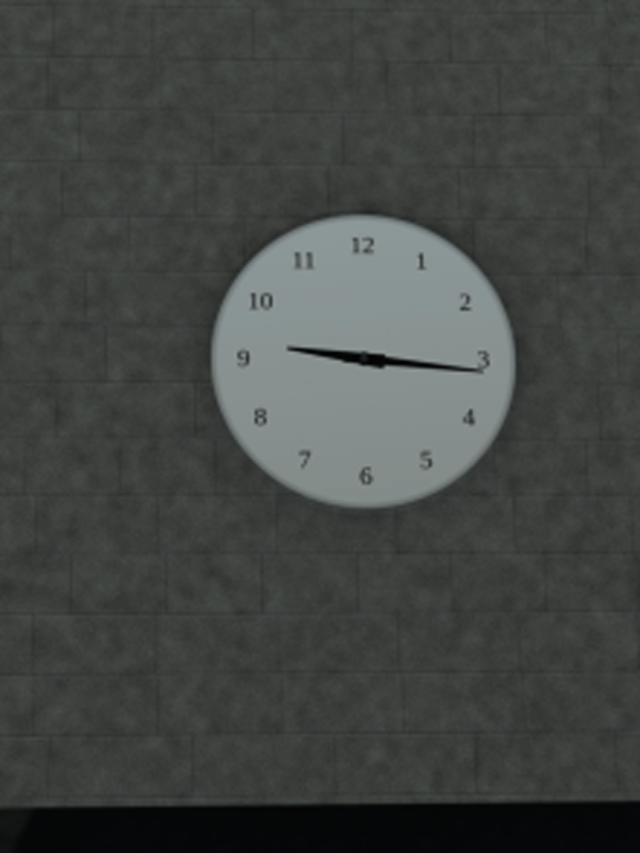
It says 9.16
